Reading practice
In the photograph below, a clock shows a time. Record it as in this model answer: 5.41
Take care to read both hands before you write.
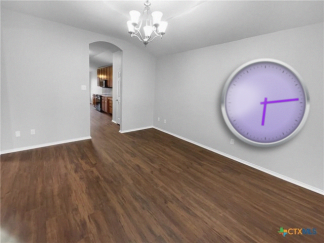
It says 6.14
